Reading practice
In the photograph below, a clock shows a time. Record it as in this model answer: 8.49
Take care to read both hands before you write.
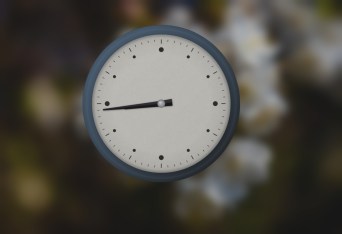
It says 8.44
